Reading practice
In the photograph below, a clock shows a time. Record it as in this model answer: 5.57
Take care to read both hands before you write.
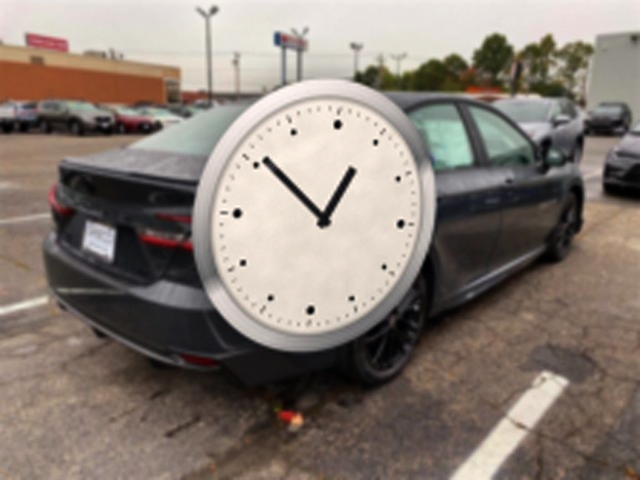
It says 12.51
